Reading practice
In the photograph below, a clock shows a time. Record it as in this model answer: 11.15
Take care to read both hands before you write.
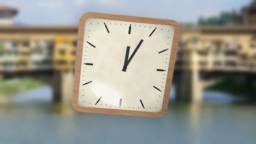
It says 12.04
